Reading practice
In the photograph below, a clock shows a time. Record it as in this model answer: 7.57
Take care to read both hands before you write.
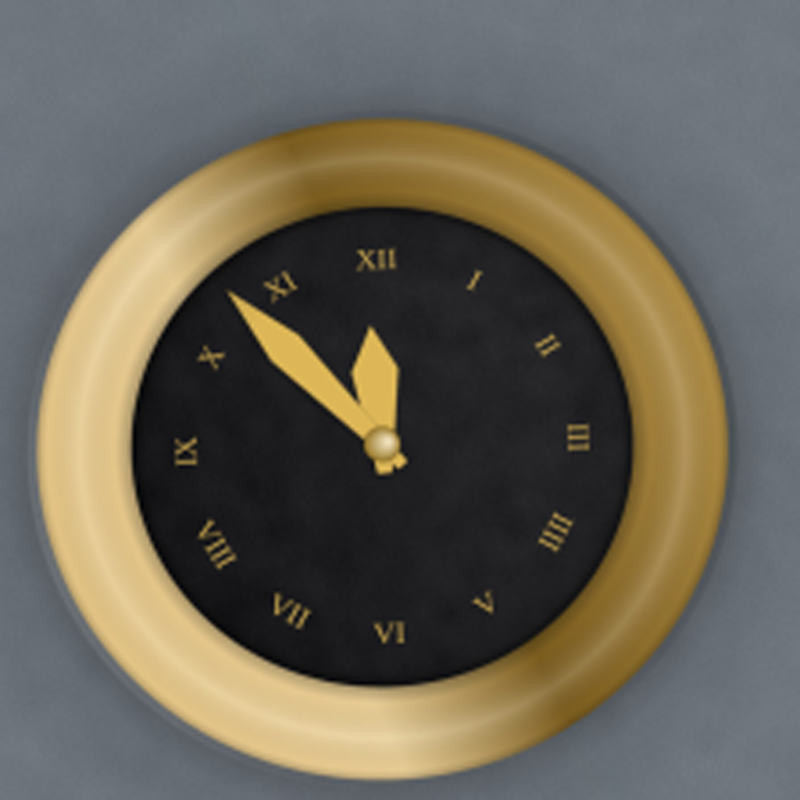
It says 11.53
